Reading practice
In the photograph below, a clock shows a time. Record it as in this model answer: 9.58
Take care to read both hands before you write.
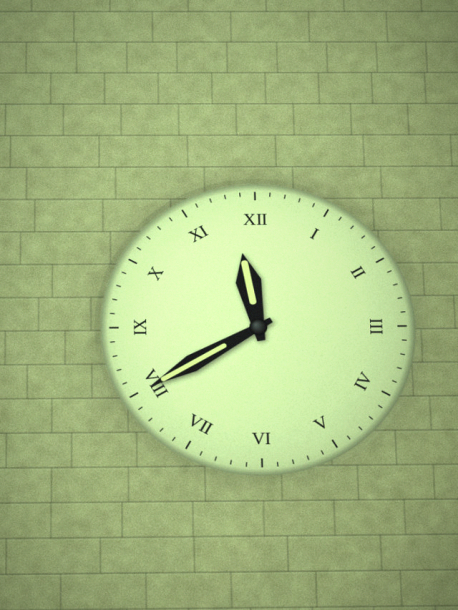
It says 11.40
